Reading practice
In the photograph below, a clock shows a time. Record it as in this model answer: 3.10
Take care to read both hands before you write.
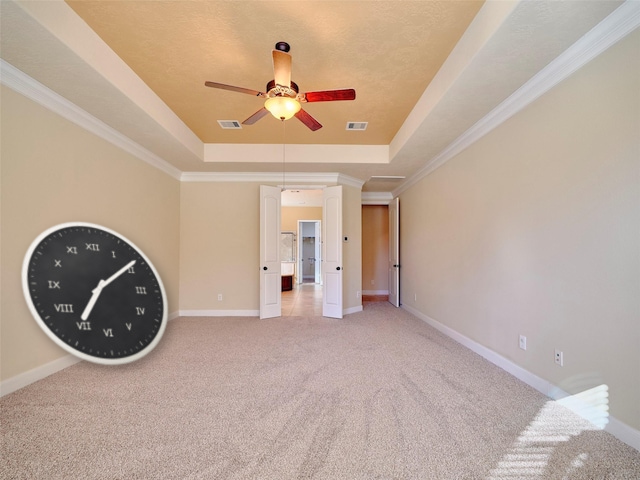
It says 7.09
